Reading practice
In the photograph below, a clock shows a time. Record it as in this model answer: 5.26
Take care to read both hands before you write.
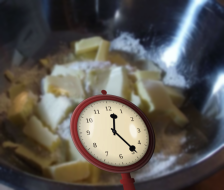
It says 12.24
